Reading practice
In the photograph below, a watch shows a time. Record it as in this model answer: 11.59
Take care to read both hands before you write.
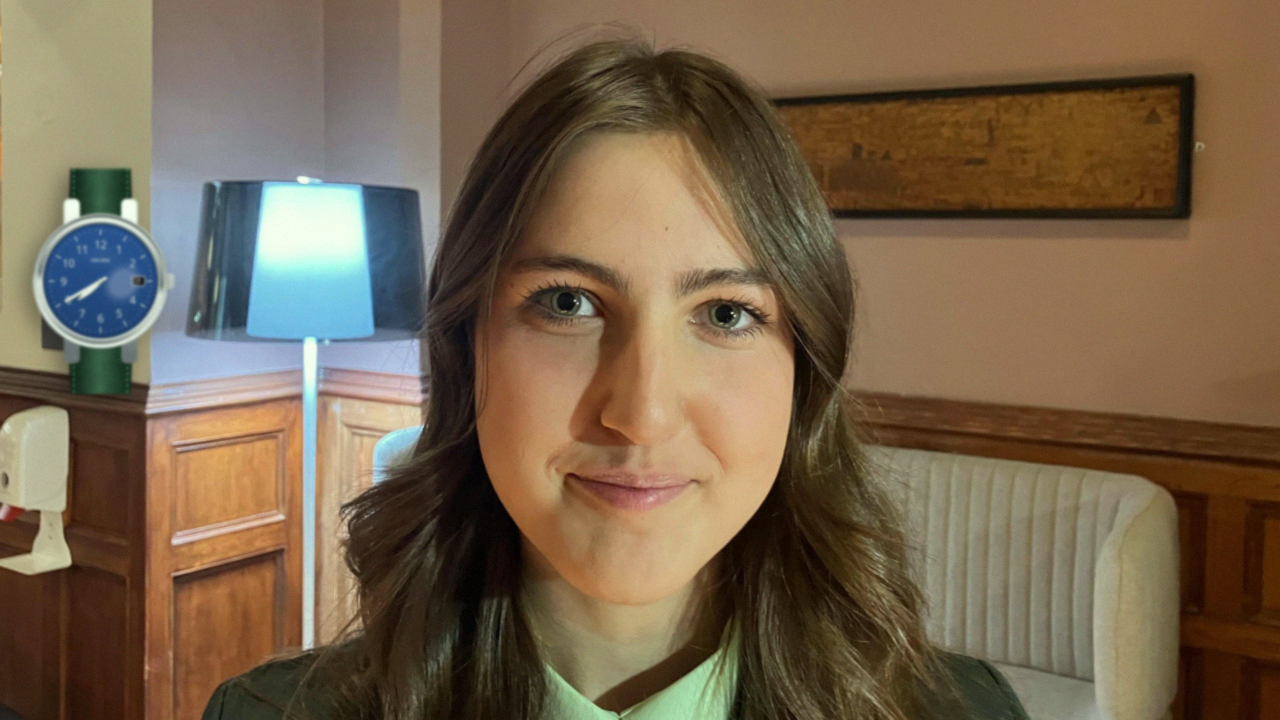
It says 7.40
